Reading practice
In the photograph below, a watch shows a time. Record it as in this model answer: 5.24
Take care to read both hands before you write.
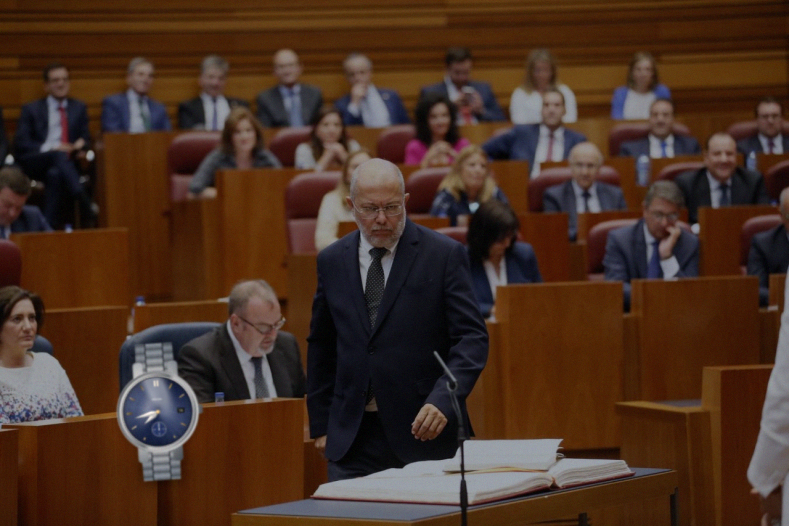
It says 7.43
